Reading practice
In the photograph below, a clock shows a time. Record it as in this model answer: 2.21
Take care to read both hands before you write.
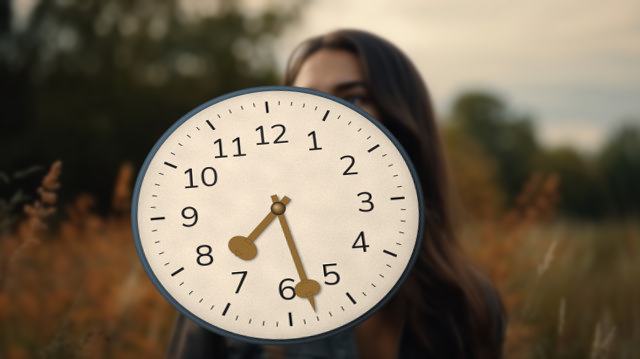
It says 7.28
